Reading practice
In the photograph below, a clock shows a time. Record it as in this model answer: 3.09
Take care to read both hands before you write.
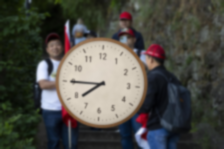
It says 7.45
